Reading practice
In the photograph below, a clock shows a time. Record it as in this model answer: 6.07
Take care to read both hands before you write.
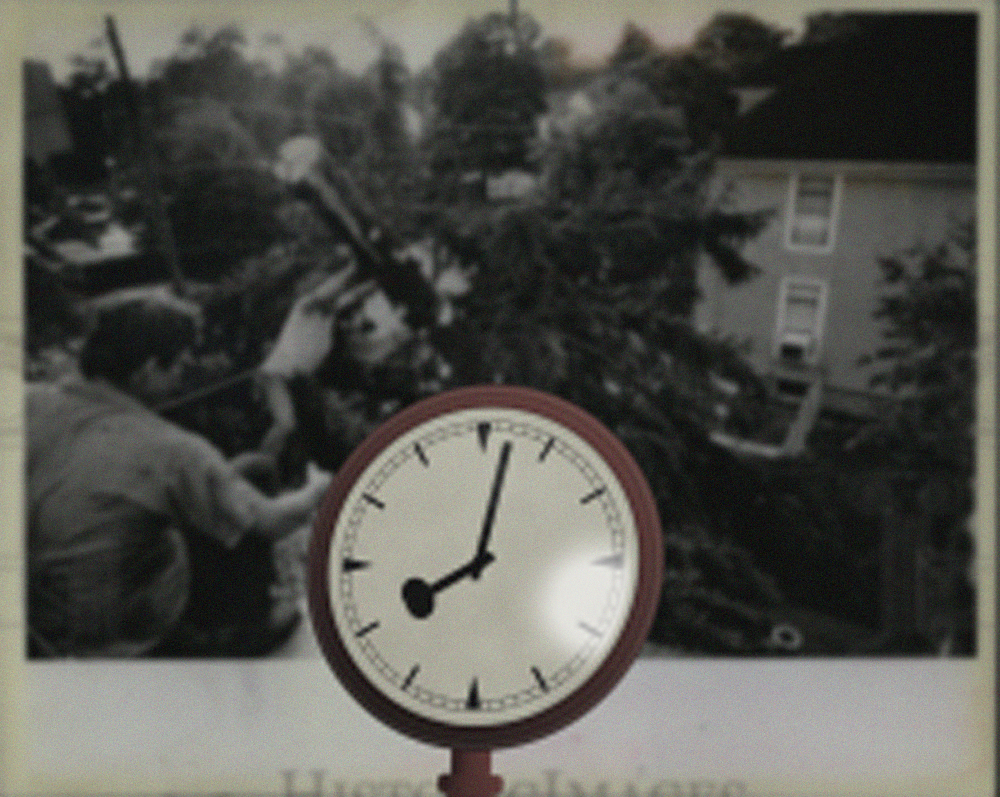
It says 8.02
